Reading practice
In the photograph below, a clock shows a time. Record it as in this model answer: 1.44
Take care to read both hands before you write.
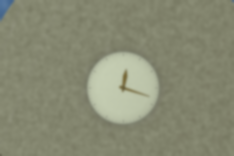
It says 12.18
